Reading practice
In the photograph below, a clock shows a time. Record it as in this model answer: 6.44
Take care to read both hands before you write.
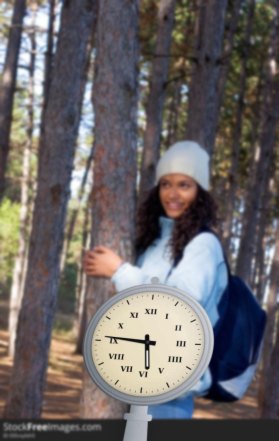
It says 5.46
